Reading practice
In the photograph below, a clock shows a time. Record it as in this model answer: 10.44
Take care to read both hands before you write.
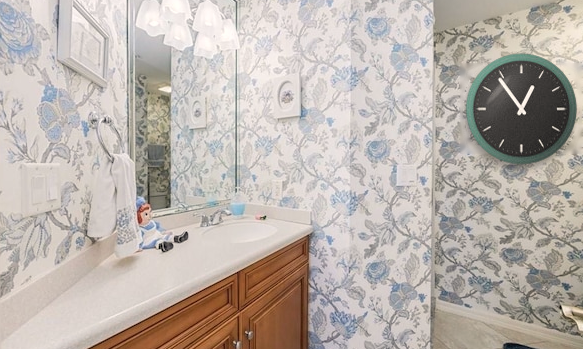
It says 12.54
